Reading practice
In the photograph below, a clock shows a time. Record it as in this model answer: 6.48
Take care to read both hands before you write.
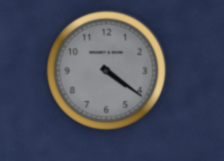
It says 4.21
